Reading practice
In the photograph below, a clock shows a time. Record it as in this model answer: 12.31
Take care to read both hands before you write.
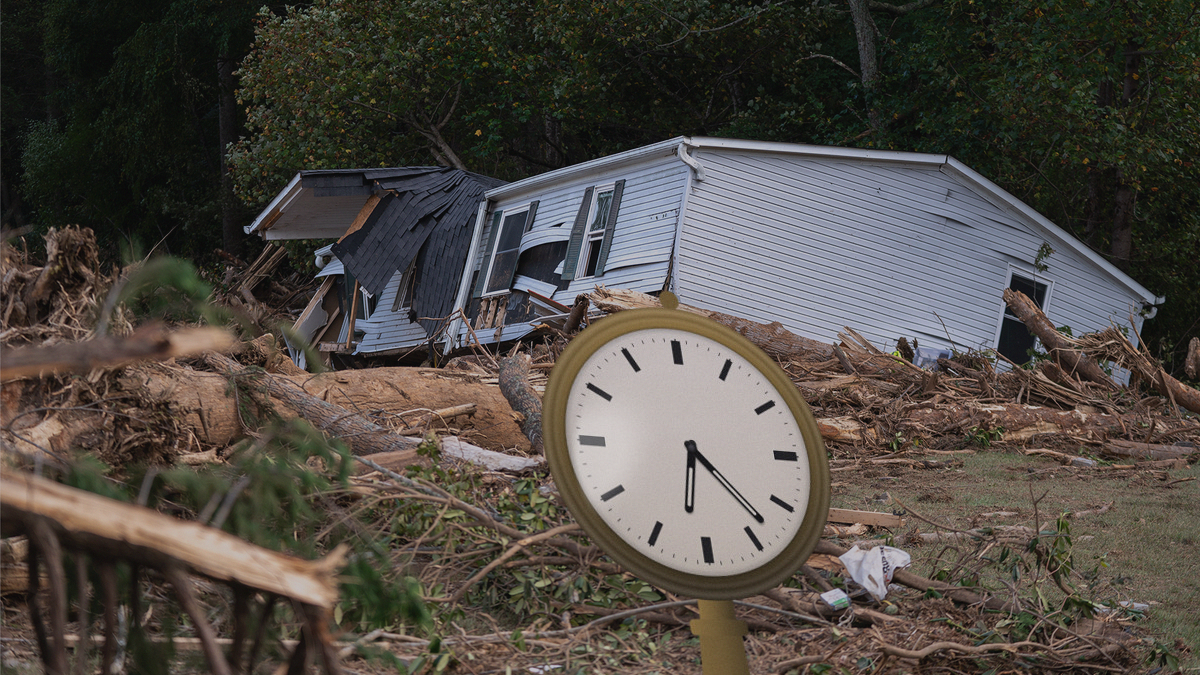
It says 6.23
